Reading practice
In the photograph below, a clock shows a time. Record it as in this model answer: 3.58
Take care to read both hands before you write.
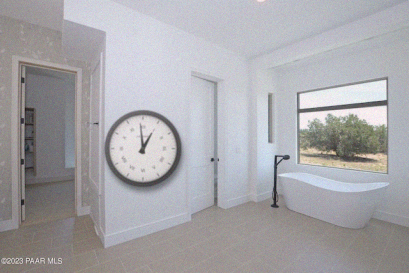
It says 12.59
